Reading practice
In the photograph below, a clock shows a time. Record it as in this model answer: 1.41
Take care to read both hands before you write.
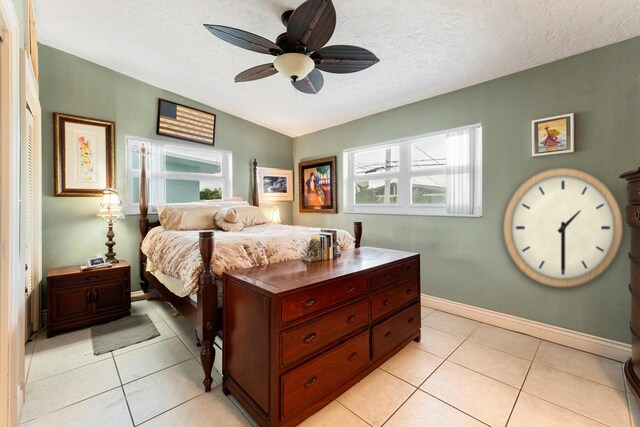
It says 1.30
